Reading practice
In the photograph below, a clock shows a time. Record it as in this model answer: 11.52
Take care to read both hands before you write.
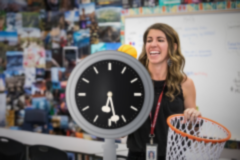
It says 6.28
